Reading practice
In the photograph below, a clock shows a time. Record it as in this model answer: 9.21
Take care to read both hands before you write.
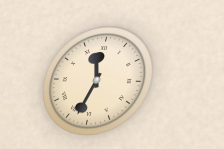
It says 11.33
